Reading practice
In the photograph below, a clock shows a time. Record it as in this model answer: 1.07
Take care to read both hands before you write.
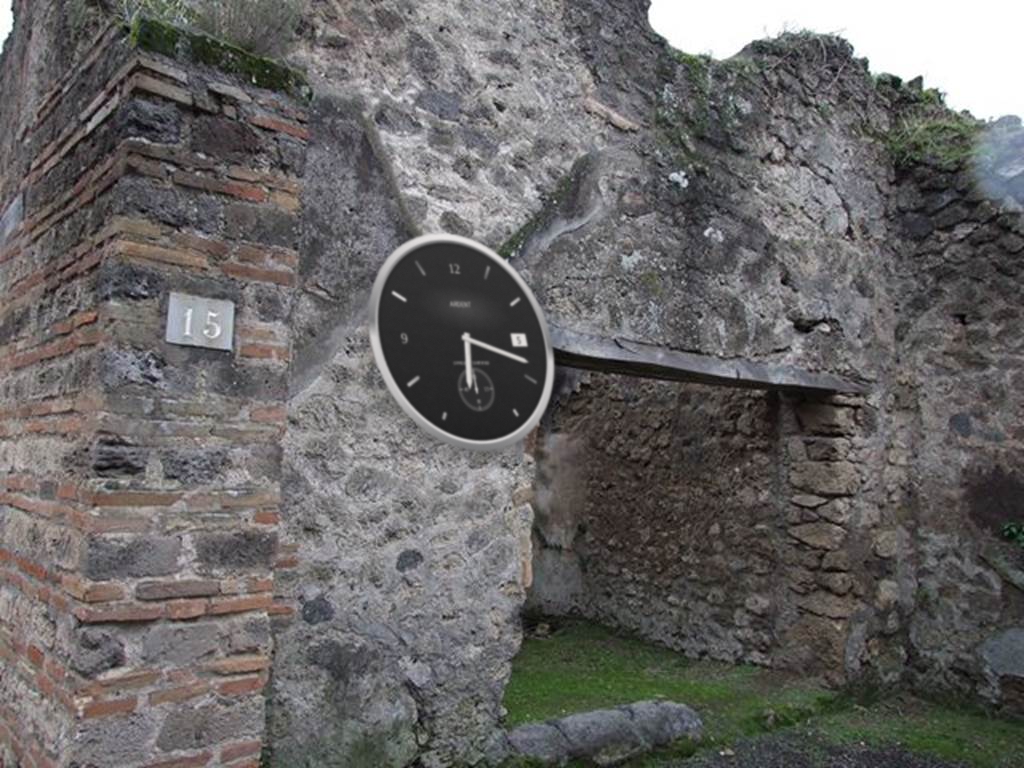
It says 6.18
